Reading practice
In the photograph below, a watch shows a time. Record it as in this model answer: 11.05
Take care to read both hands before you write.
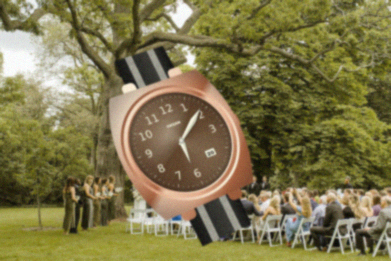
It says 6.09
